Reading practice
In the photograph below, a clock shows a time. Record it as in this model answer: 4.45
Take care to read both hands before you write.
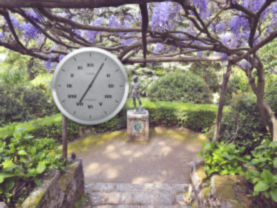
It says 7.05
